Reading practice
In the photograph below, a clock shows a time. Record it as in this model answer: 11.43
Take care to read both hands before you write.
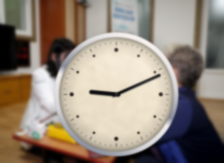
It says 9.11
